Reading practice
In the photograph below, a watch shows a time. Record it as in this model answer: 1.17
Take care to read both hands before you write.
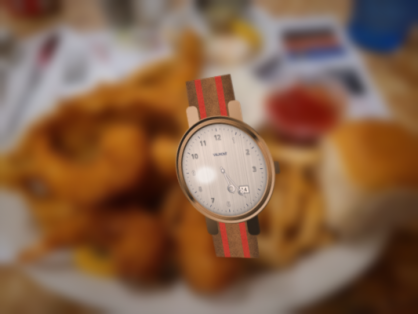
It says 5.24
